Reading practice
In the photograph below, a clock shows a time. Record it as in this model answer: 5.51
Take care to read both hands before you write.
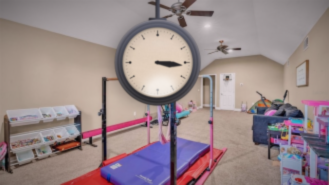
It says 3.16
